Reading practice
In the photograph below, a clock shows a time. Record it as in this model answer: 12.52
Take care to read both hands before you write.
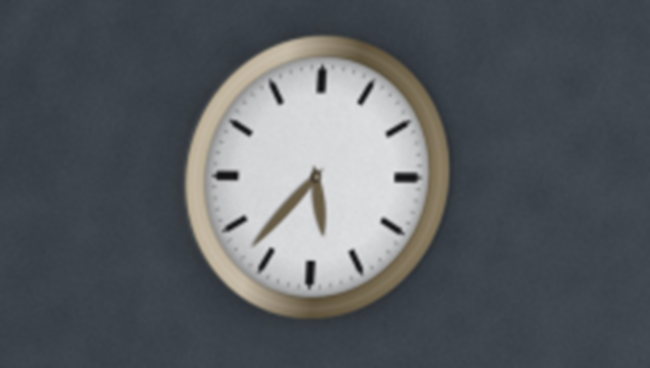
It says 5.37
